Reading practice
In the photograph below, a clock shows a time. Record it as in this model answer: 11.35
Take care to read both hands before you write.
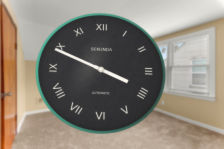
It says 3.49
